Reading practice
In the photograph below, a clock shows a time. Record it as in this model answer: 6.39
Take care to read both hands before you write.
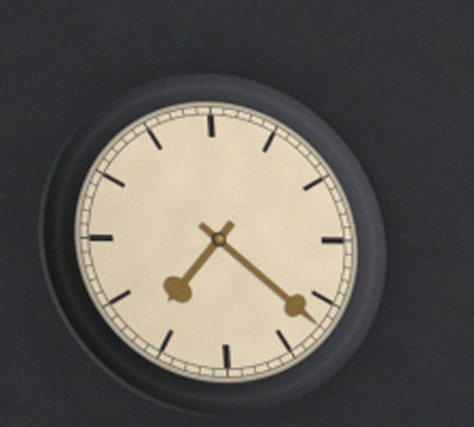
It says 7.22
